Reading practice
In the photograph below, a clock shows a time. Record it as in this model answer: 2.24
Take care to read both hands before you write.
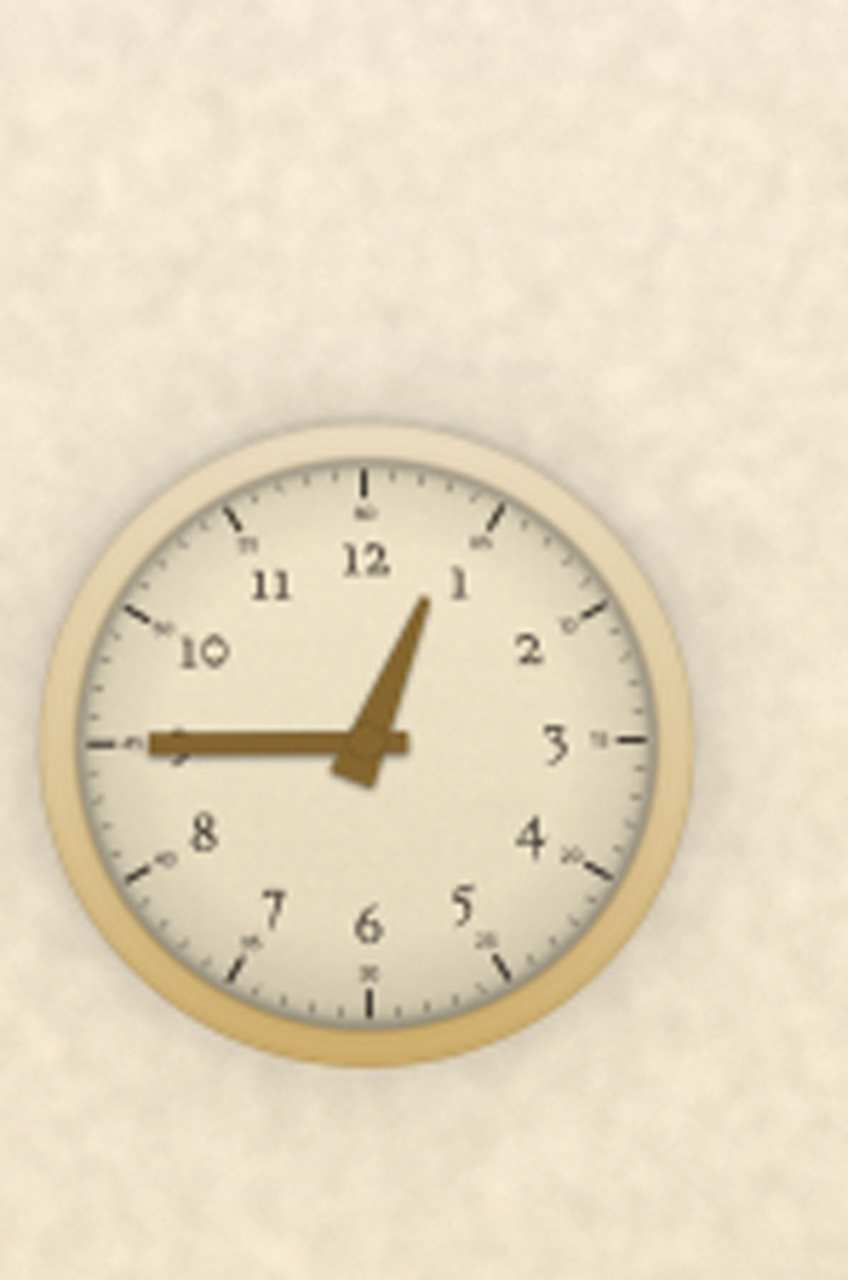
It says 12.45
